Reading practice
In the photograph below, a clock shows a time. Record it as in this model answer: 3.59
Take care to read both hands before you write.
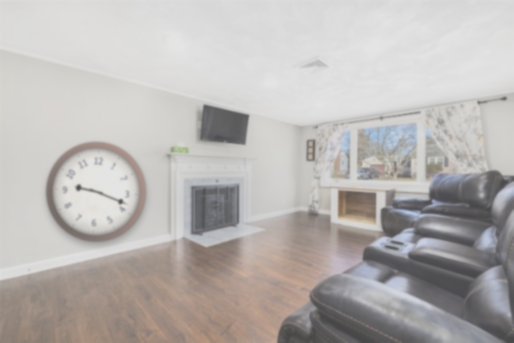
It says 9.18
